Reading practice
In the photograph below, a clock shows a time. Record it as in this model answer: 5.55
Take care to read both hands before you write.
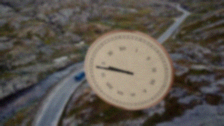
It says 9.48
